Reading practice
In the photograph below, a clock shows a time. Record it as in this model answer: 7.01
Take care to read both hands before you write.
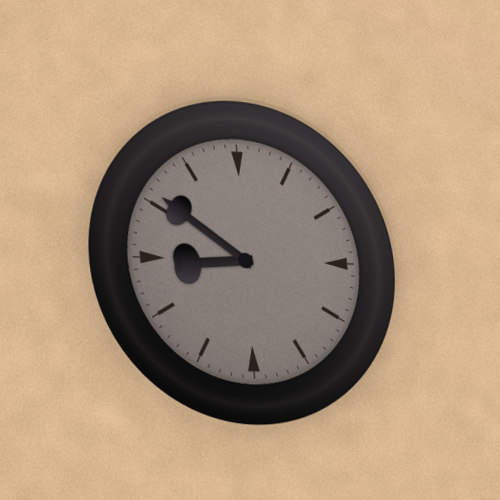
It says 8.51
